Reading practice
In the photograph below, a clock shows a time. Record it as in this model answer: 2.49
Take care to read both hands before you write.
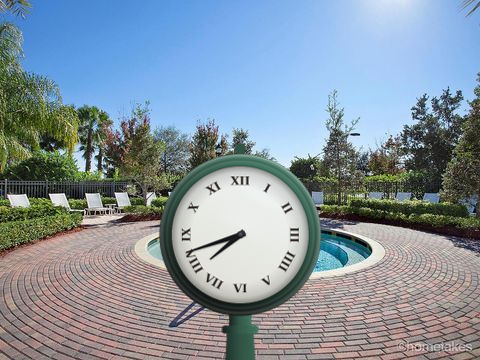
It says 7.42
